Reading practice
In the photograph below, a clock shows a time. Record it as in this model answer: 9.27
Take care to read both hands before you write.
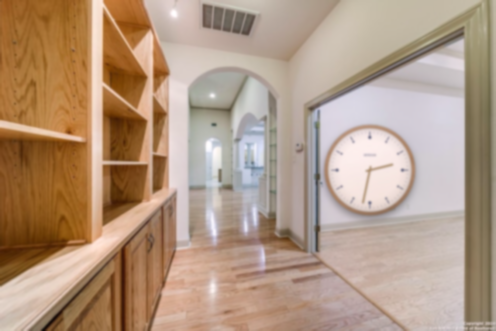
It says 2.32
